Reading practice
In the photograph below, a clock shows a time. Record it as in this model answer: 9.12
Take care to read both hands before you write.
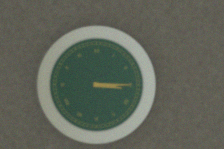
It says 3.15
